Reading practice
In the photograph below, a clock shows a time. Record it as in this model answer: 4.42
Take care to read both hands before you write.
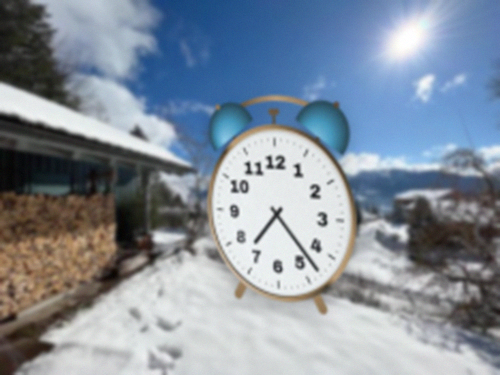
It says 7.23
